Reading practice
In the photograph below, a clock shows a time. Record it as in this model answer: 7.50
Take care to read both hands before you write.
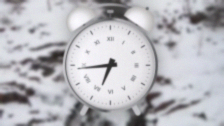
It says 6.44
